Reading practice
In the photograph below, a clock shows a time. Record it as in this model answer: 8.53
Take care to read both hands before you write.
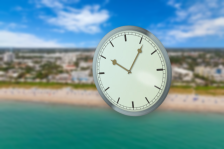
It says 10.06
